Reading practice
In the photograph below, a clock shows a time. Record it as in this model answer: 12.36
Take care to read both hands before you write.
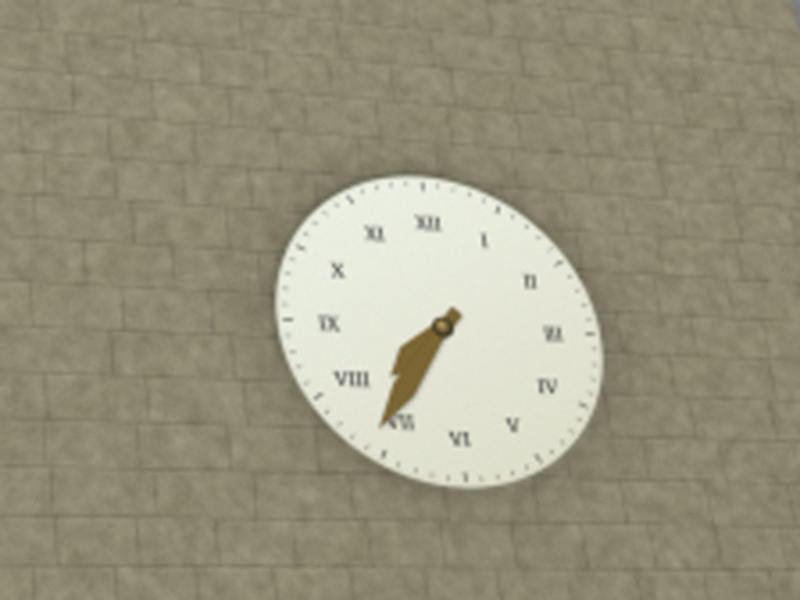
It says 7.36
